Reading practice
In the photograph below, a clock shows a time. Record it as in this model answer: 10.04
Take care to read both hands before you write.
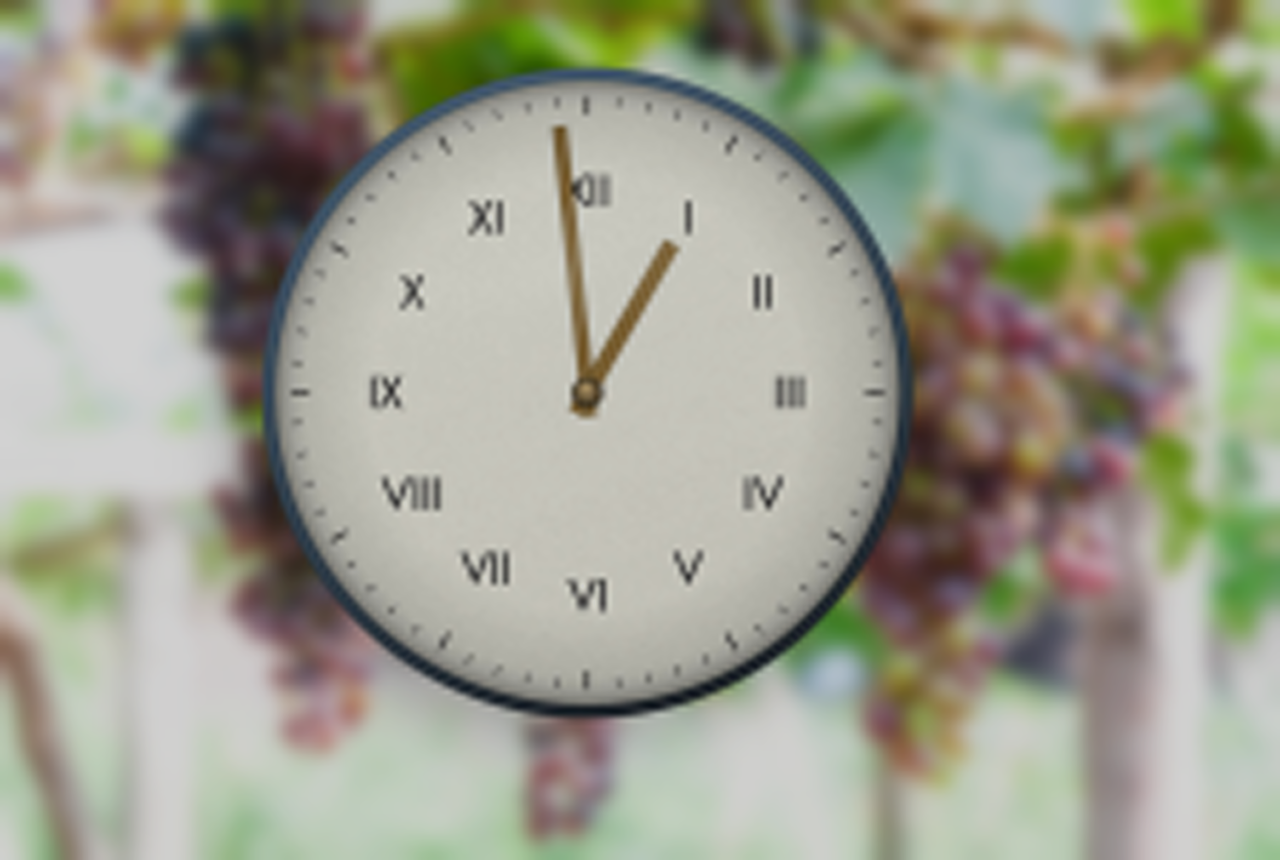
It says 12.59
